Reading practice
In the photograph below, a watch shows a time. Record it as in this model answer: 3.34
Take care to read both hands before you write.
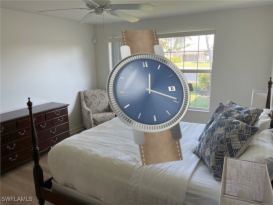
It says 12.19
